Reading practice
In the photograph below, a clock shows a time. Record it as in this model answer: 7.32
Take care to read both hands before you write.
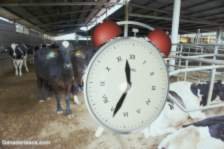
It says 11.34
